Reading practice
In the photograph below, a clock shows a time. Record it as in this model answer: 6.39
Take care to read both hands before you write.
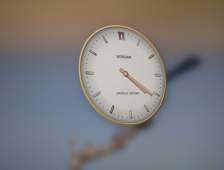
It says 4.21
